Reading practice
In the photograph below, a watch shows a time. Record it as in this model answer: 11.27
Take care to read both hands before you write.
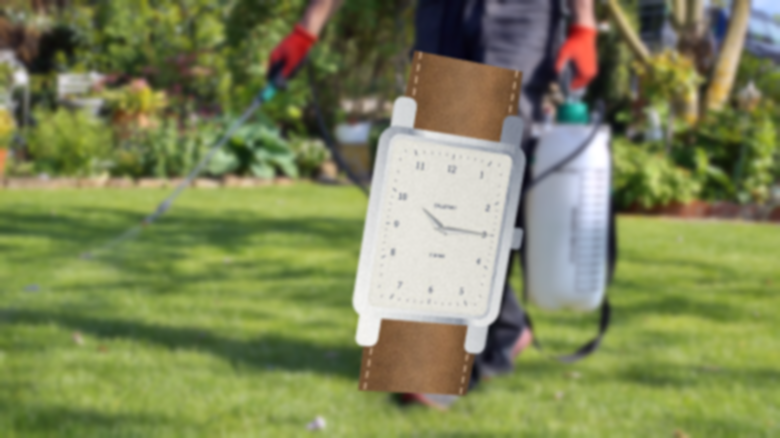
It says 10.15
